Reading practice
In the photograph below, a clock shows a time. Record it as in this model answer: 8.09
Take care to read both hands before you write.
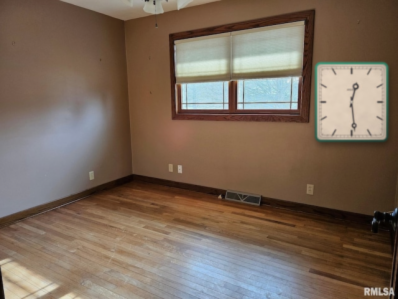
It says 12.29
